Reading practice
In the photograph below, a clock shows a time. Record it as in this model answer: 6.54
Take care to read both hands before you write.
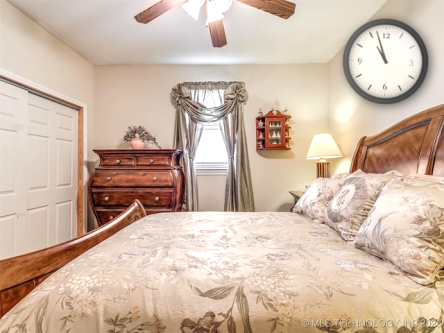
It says 10.57
